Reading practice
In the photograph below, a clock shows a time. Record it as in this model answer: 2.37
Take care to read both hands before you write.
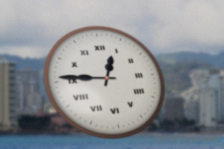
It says 12.46
